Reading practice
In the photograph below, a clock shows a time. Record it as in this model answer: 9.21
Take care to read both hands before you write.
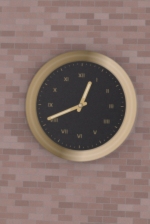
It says 12.41
